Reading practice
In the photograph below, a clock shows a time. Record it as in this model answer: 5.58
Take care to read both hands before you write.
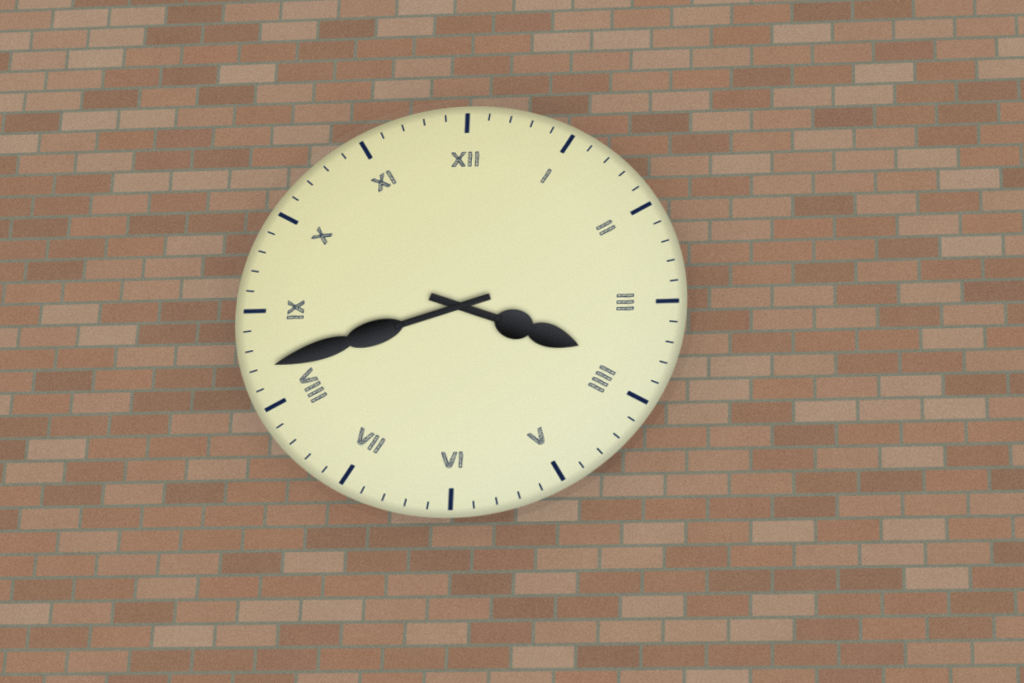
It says 3.42
